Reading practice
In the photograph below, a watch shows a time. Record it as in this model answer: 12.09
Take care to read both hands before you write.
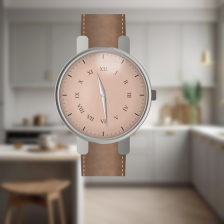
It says 11.29
